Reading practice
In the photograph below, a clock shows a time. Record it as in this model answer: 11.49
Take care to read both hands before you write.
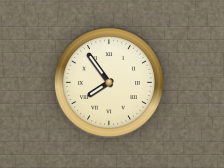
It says 7.54
